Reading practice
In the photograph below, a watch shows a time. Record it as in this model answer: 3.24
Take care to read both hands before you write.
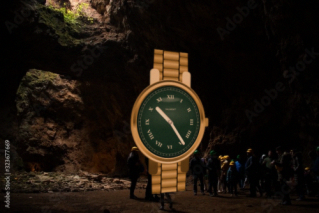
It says 10.24
